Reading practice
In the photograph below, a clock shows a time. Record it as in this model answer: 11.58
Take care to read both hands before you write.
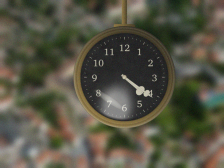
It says 4.21
